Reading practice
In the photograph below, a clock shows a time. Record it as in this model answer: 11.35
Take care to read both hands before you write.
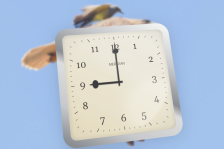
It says 9.00
